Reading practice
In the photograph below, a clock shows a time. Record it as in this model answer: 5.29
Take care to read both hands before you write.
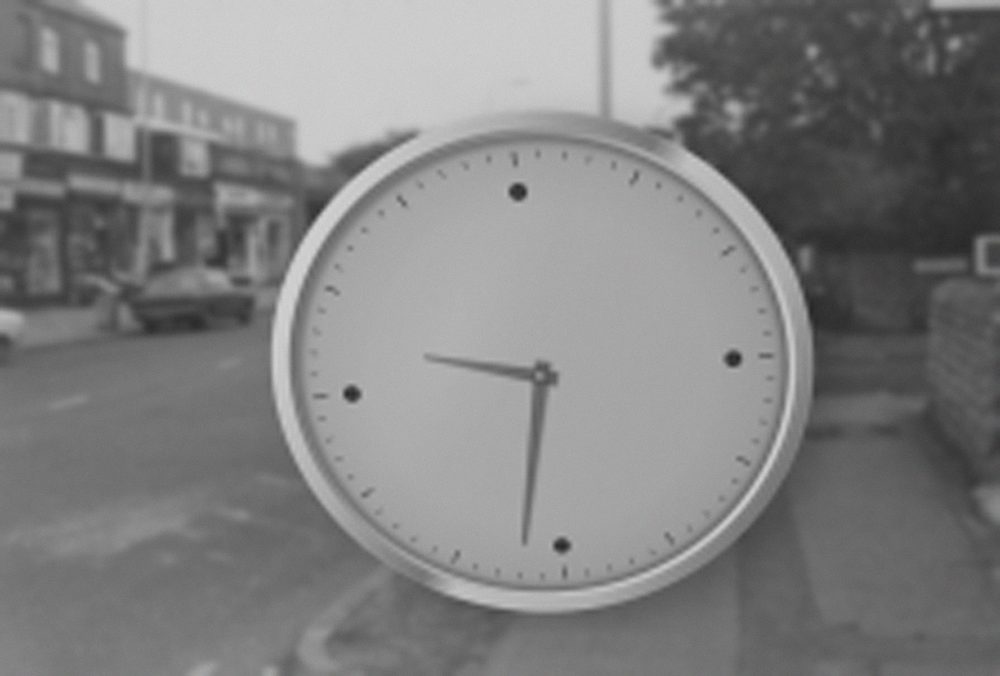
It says 9.32
